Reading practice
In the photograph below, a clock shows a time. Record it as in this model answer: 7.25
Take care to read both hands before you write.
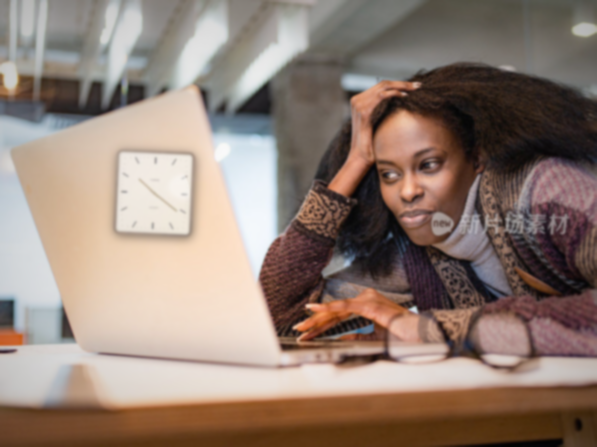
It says 10.21
